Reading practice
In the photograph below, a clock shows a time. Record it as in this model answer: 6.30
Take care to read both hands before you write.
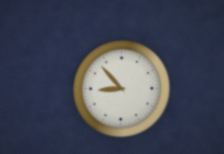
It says 8.53
